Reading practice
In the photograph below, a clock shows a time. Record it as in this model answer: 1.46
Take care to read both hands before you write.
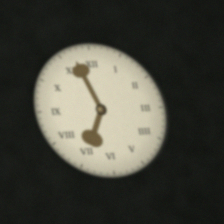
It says 6.57
